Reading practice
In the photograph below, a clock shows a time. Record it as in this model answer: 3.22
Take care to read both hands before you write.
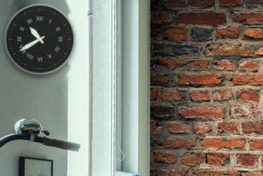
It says 10.40
